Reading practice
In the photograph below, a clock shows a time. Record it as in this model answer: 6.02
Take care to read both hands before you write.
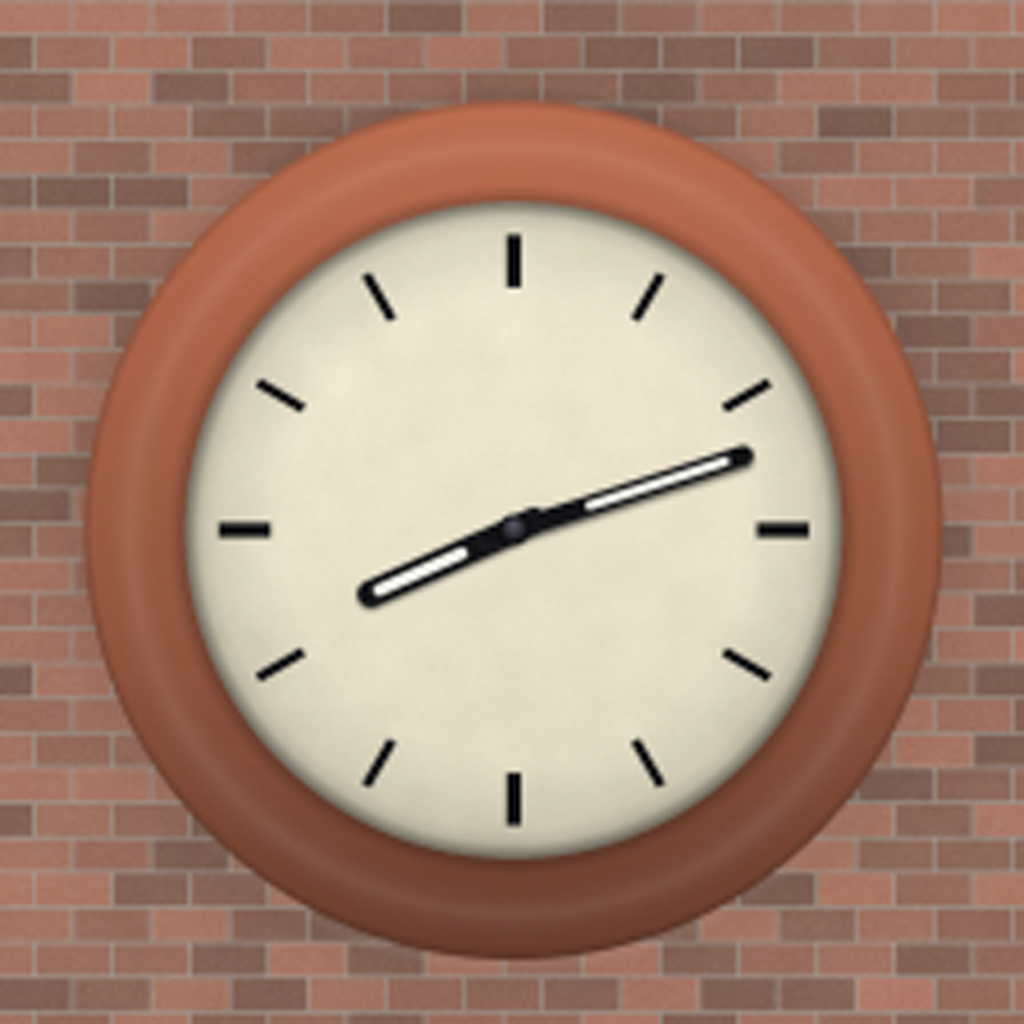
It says 8.12
